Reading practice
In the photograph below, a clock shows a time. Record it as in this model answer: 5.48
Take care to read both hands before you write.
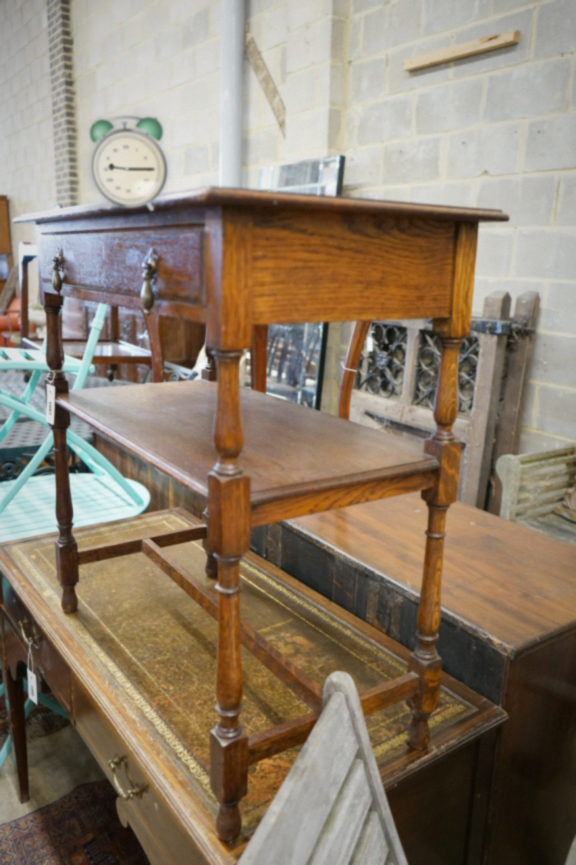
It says 9.15
